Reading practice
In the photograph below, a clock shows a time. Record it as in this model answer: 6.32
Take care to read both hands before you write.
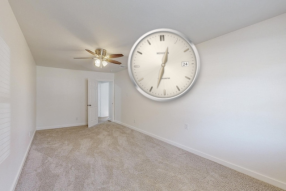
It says 12.33
